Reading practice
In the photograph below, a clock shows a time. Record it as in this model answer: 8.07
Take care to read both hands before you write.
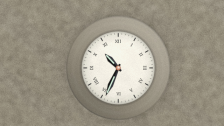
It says 10.34
